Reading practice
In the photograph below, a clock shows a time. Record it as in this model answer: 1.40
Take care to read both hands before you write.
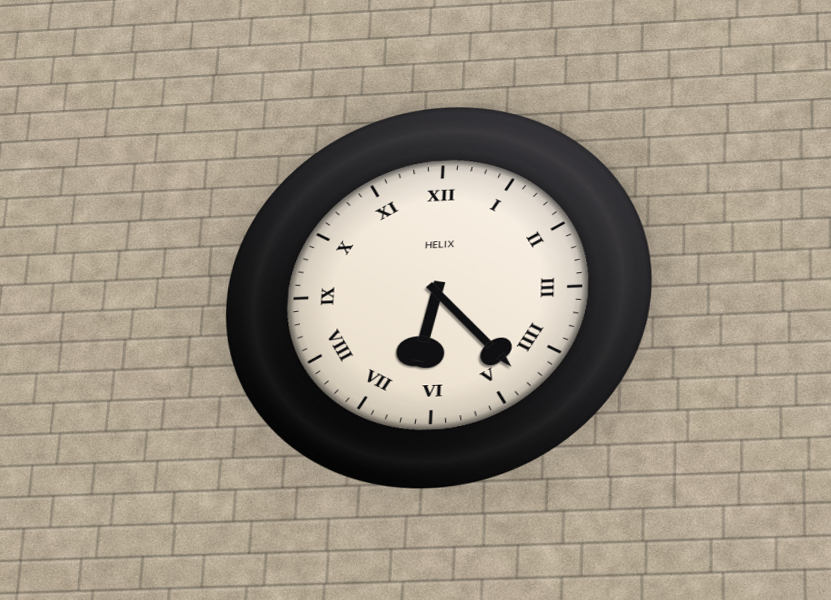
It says 6.23
